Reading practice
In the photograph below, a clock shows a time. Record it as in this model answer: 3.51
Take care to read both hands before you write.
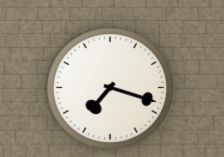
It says 7.18
